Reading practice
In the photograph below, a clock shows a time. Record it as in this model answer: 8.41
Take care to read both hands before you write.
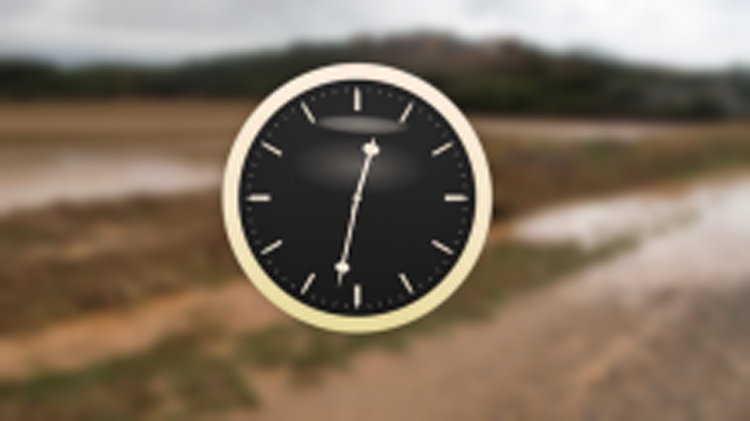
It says 12.32
